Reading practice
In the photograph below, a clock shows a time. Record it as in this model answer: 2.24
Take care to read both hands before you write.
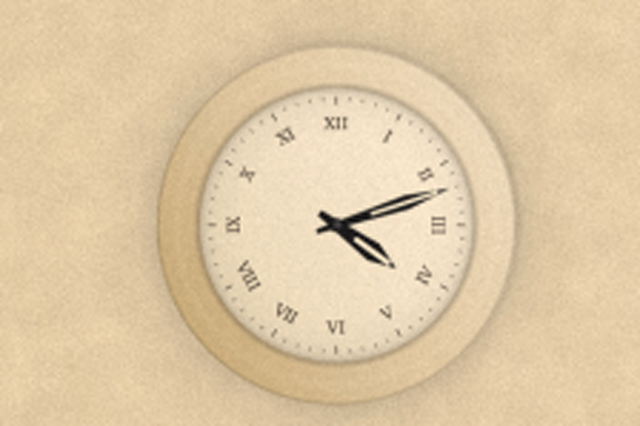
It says 4.12
